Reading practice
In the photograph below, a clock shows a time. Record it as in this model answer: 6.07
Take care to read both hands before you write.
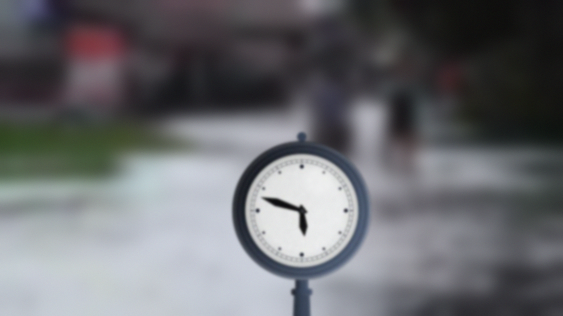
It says 5.48
